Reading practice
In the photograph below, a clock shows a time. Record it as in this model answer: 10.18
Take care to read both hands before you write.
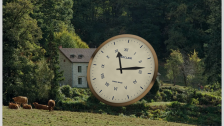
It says 11.13
